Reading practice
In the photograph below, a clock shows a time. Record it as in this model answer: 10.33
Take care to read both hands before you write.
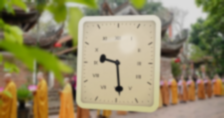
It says 9.29
